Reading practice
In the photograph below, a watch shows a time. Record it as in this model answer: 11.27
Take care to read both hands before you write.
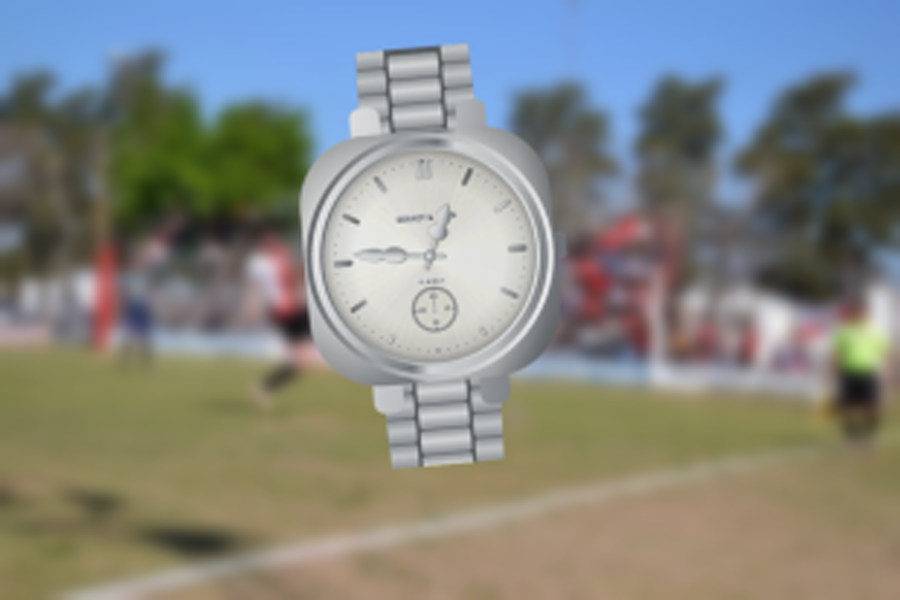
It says 12.46
